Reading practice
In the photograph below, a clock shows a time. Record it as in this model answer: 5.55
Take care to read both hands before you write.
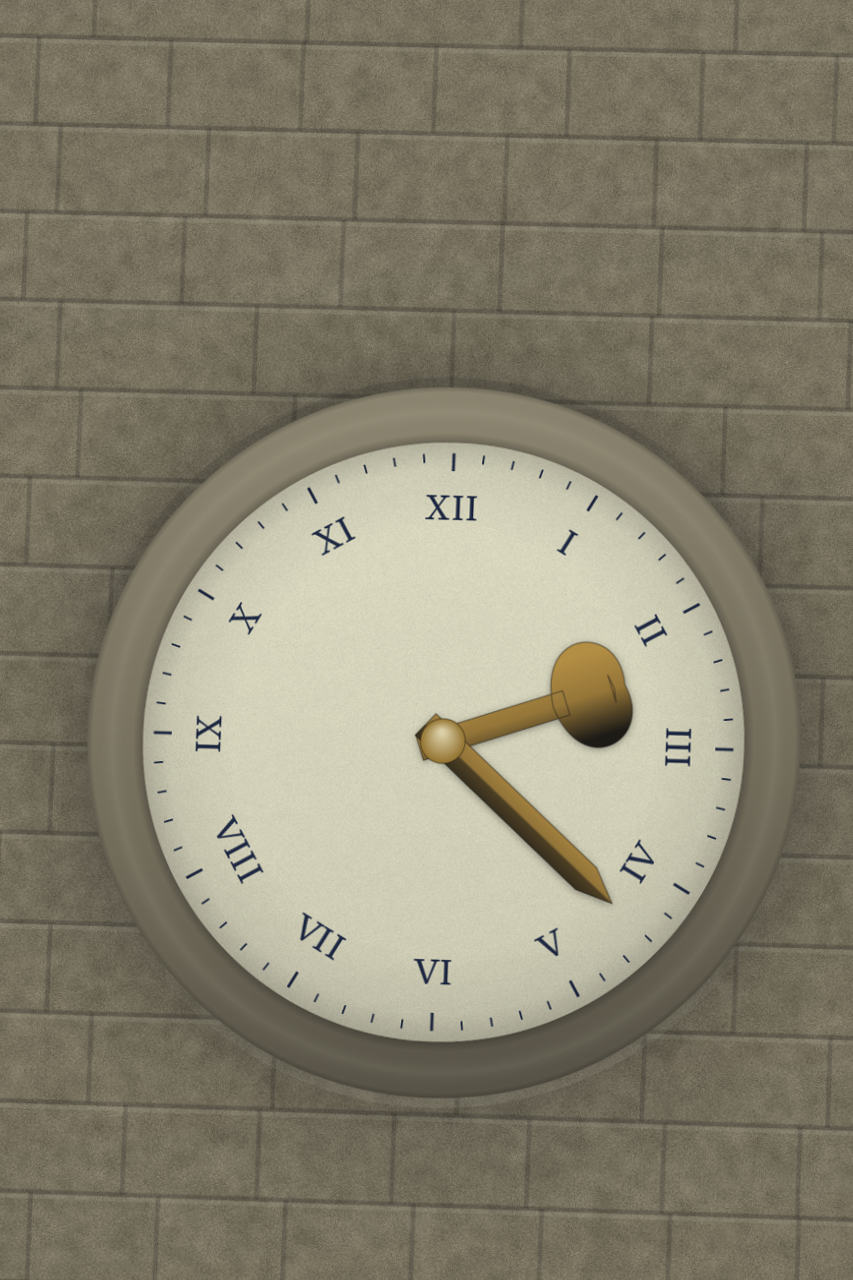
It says 2.22
